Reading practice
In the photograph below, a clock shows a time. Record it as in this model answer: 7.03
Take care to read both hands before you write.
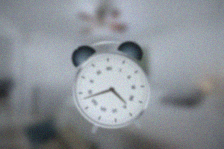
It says 4.43
